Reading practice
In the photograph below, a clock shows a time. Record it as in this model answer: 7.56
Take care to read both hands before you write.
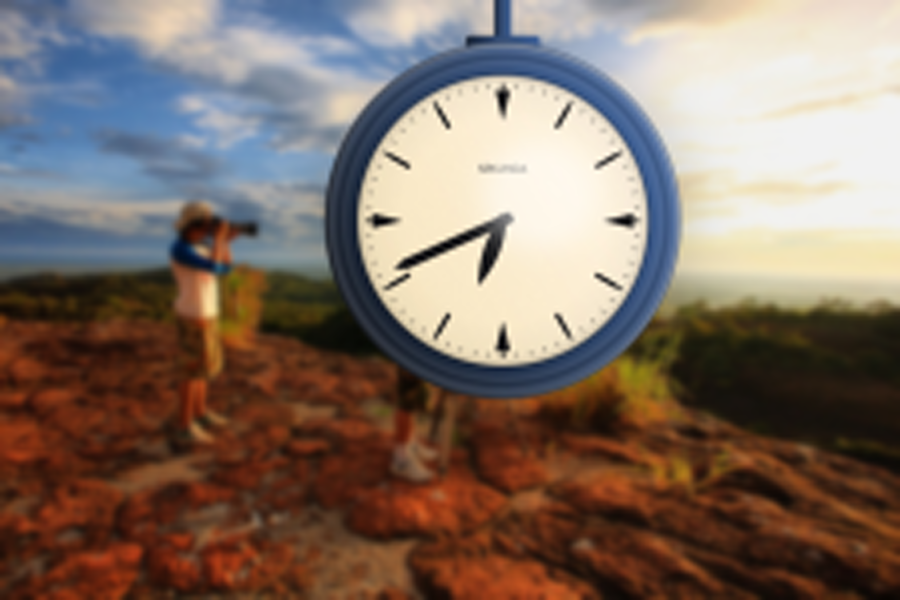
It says 6.41
